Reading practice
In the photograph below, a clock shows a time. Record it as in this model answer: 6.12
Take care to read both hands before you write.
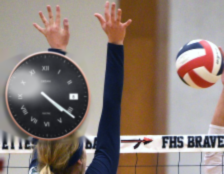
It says 4.21
